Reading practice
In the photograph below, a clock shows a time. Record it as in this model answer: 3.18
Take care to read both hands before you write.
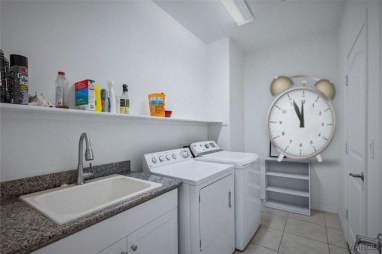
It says 11.56
